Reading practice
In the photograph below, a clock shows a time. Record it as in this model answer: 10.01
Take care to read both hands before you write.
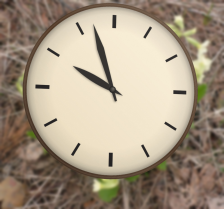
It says 9.57
